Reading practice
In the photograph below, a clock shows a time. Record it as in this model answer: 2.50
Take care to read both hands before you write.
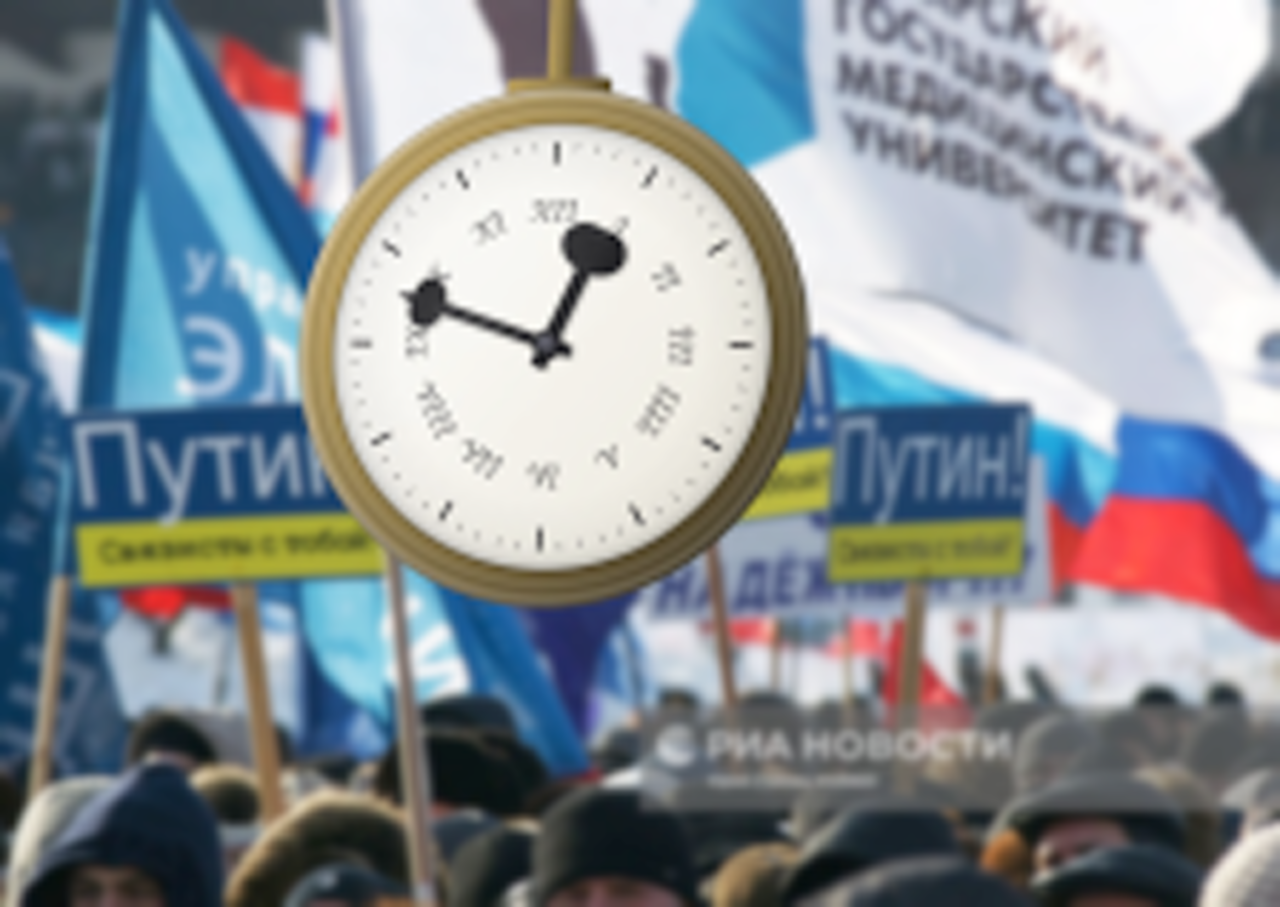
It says 12.48
